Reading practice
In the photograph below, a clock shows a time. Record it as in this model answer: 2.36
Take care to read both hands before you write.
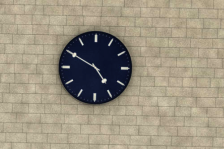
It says 4.50
